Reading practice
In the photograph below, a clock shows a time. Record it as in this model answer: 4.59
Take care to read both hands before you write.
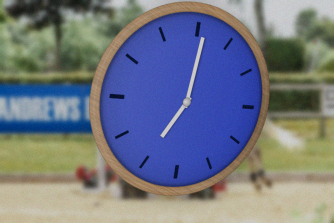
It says 7.01
